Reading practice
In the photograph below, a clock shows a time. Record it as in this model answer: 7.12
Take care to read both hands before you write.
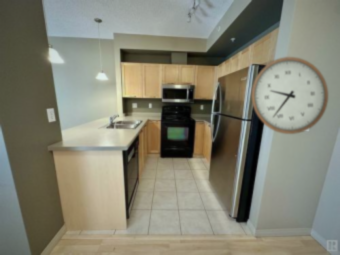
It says 9.37
